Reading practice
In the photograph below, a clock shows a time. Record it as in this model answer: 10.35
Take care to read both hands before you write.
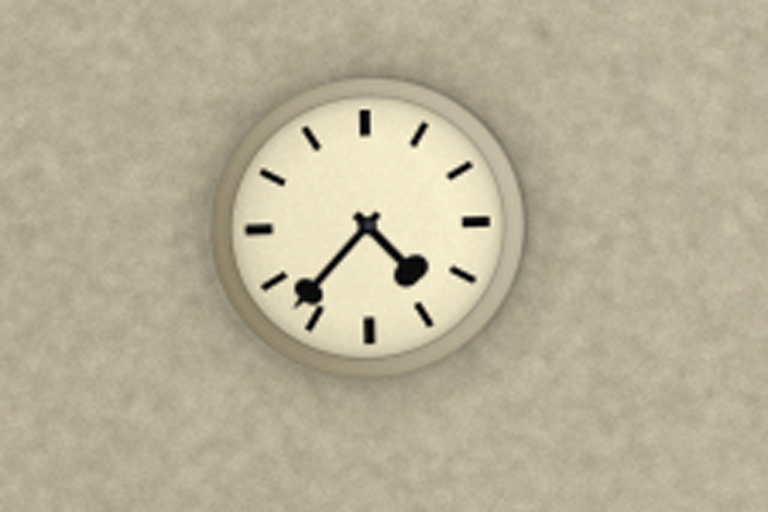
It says 4.37
